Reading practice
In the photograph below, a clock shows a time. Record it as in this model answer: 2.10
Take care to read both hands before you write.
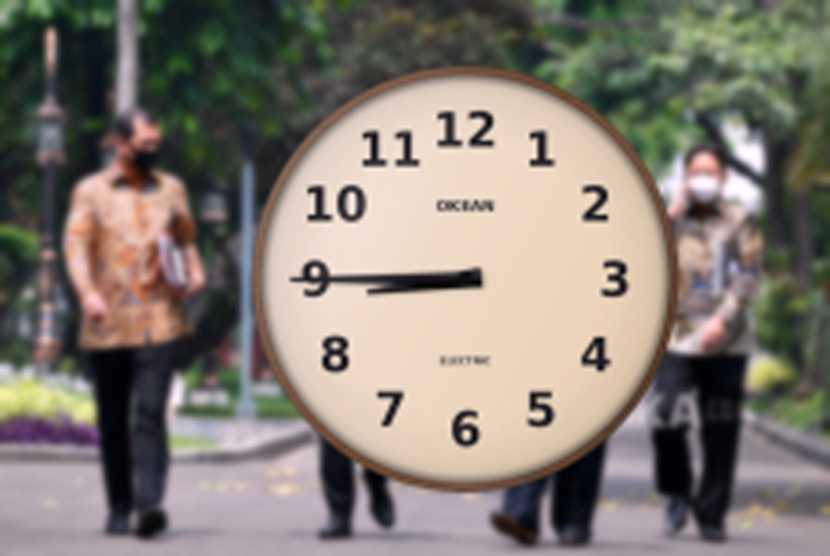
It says 8.45
